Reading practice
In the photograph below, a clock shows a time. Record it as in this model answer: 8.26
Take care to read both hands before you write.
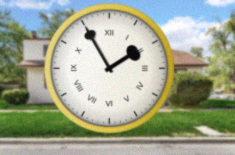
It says 1.55
